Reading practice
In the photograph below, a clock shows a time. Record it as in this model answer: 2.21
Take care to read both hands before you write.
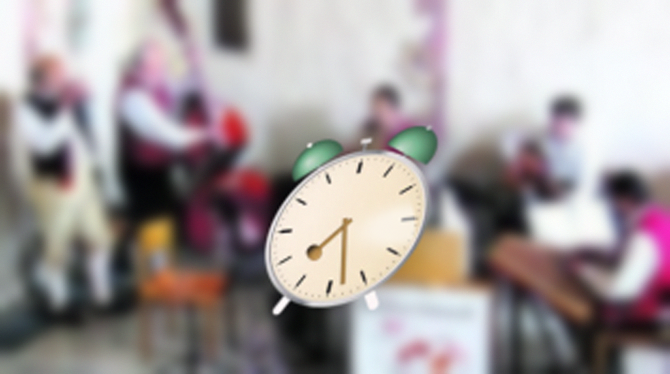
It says 7.28
